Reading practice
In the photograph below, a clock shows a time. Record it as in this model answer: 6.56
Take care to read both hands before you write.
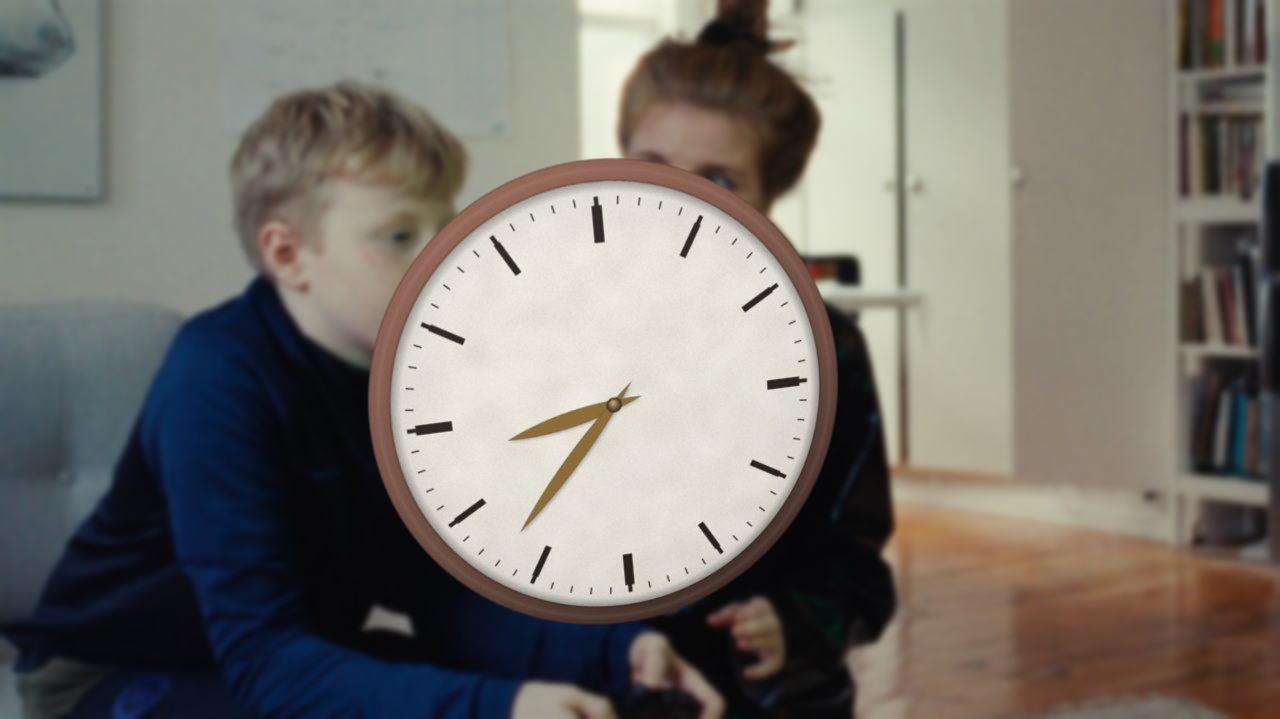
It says 8.37
